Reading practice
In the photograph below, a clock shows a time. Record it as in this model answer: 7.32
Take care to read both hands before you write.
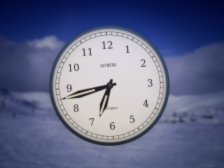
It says 6.43
